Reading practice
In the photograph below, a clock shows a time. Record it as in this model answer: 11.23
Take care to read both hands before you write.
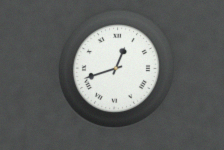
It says 12.42
